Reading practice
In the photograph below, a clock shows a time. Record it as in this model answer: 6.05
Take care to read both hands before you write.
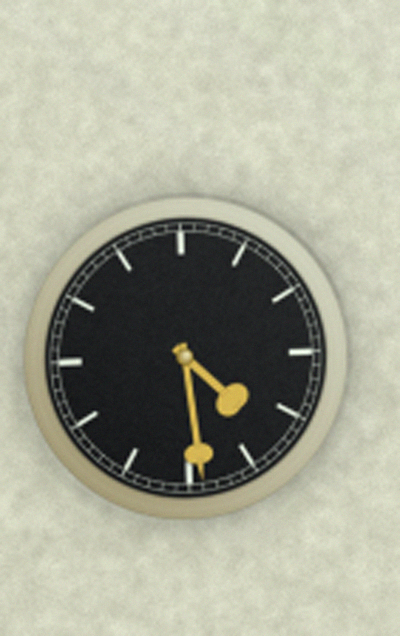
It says 4.29
